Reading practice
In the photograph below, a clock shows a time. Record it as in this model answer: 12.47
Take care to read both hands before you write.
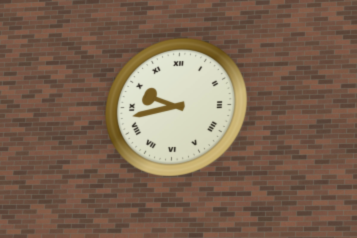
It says 9.43
